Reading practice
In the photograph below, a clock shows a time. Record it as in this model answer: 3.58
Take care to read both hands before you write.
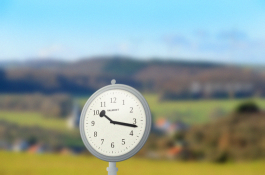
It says 10.17
